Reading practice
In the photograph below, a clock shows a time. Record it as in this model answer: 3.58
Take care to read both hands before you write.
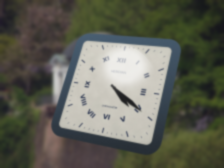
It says 4.20
